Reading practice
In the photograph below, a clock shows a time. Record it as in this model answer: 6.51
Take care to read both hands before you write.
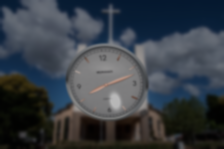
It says 8.12
